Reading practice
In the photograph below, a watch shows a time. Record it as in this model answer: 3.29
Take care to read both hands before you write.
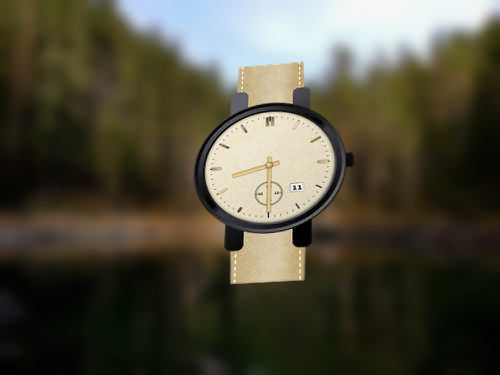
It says 8.30
